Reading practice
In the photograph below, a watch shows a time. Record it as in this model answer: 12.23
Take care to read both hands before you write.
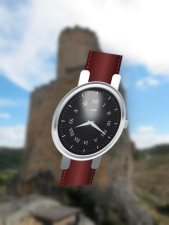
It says 8.20
